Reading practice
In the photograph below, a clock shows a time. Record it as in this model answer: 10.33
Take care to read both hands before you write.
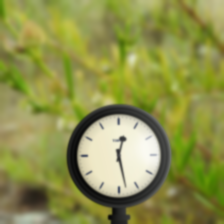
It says 12.28
